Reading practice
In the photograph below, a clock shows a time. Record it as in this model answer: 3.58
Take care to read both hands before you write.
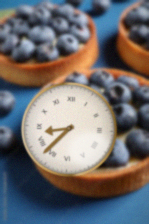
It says 8.37
